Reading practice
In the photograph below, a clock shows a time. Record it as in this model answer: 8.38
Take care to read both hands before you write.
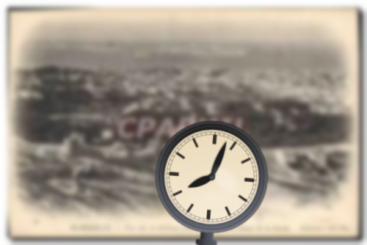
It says 8.03
